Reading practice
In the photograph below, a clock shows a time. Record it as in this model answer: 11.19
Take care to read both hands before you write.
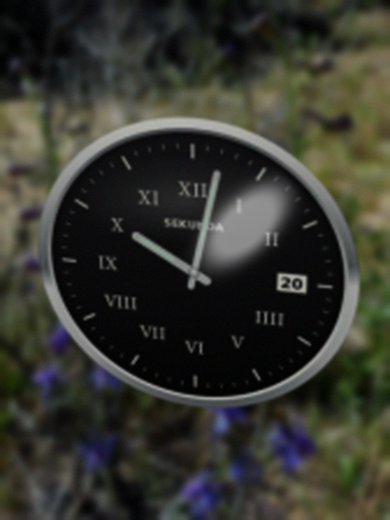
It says 10.02
